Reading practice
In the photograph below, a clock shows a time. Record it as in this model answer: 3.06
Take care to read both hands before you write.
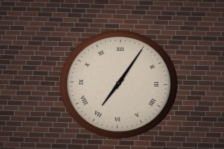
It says 7.05
